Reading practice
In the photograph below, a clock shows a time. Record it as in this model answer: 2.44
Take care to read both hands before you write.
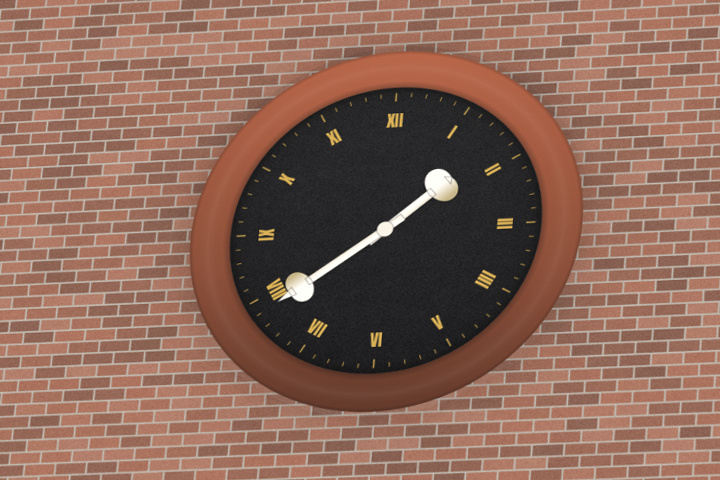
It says 1.39
